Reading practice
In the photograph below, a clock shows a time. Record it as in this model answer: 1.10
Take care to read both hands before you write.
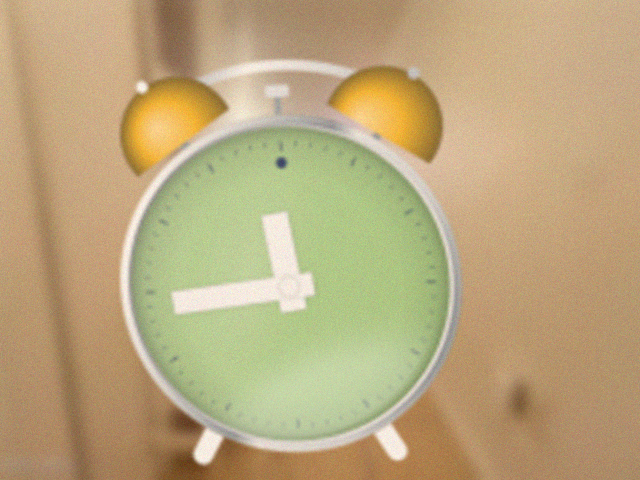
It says 11.44
